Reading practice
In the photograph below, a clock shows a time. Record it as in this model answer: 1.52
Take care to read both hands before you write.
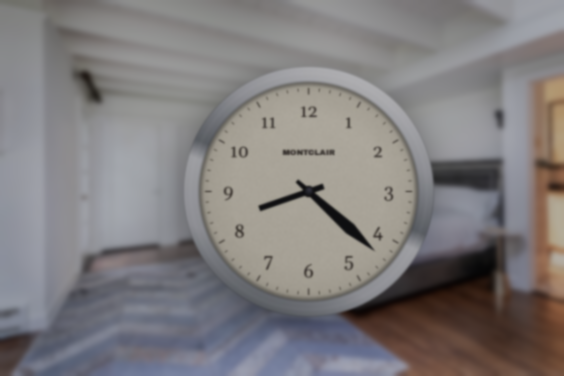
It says 8.22
